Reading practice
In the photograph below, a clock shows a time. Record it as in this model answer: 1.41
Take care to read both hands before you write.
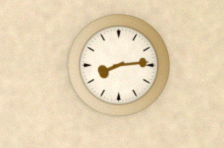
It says 8.14
